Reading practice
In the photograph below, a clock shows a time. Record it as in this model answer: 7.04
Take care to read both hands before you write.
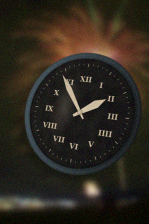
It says 1.54
